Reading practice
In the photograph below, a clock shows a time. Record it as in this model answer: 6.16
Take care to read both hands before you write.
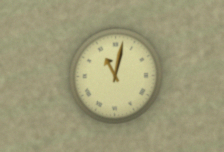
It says 11.02
